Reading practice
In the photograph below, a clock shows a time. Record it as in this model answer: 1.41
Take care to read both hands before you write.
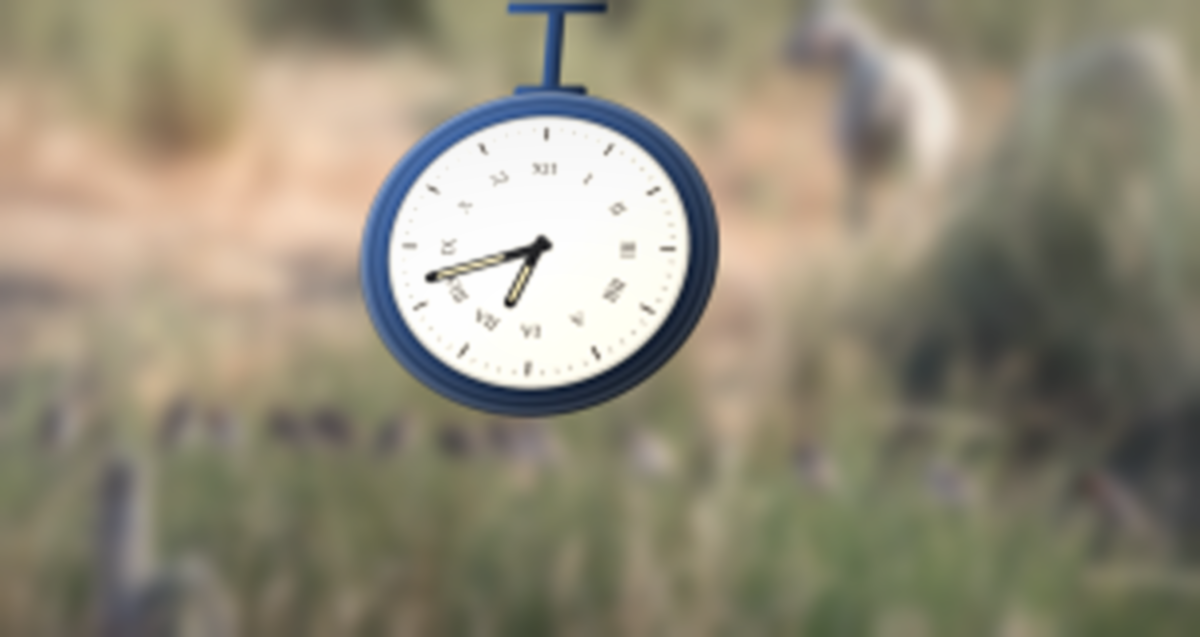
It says 6.42
